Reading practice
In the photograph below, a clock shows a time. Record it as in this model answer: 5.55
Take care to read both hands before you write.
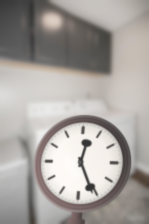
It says 12.26
